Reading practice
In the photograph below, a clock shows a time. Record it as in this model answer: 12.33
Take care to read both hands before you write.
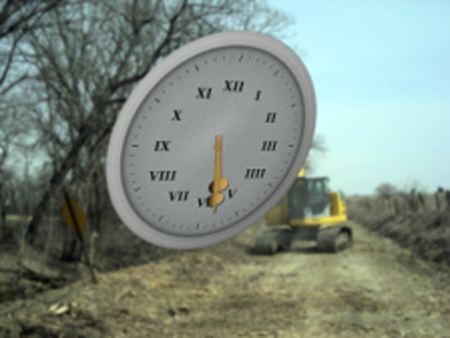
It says 5.28
